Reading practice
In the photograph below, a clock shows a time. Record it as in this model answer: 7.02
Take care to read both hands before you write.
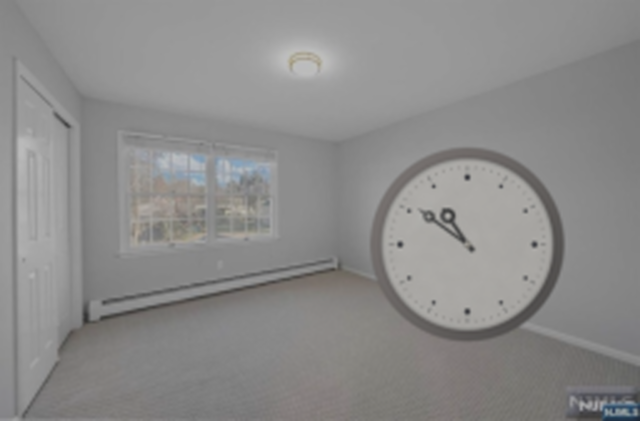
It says 10.51
